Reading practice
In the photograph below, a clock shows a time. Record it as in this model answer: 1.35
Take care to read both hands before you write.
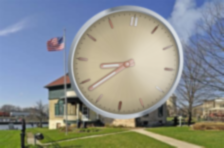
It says 8.38
